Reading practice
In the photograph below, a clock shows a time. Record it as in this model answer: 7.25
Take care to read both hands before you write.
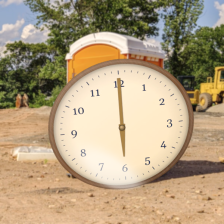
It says 6.00
